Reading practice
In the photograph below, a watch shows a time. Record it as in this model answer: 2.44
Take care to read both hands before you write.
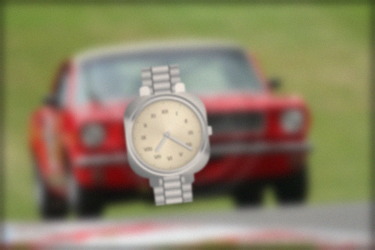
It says 7.21
